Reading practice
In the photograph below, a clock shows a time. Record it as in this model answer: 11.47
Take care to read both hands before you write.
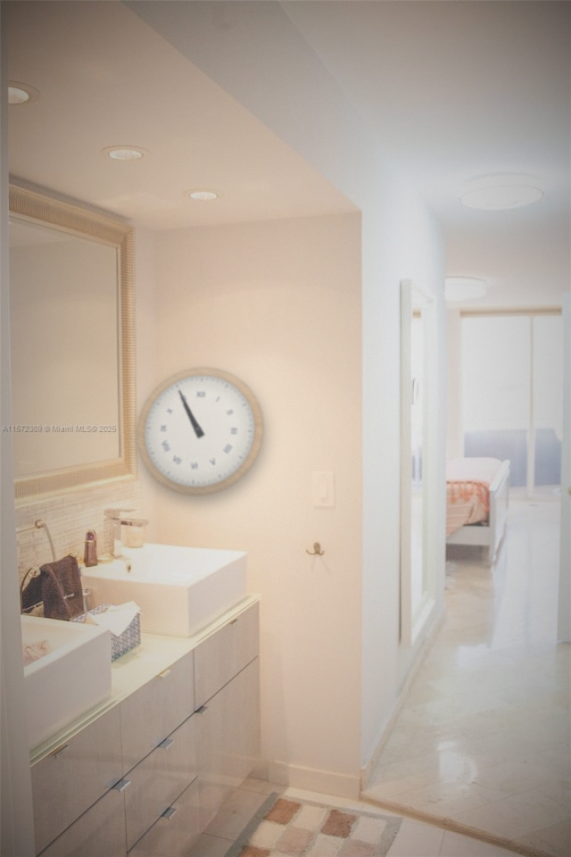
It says 10.55
